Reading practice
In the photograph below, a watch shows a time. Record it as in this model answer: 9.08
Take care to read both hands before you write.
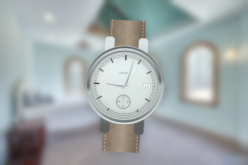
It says 9.03
